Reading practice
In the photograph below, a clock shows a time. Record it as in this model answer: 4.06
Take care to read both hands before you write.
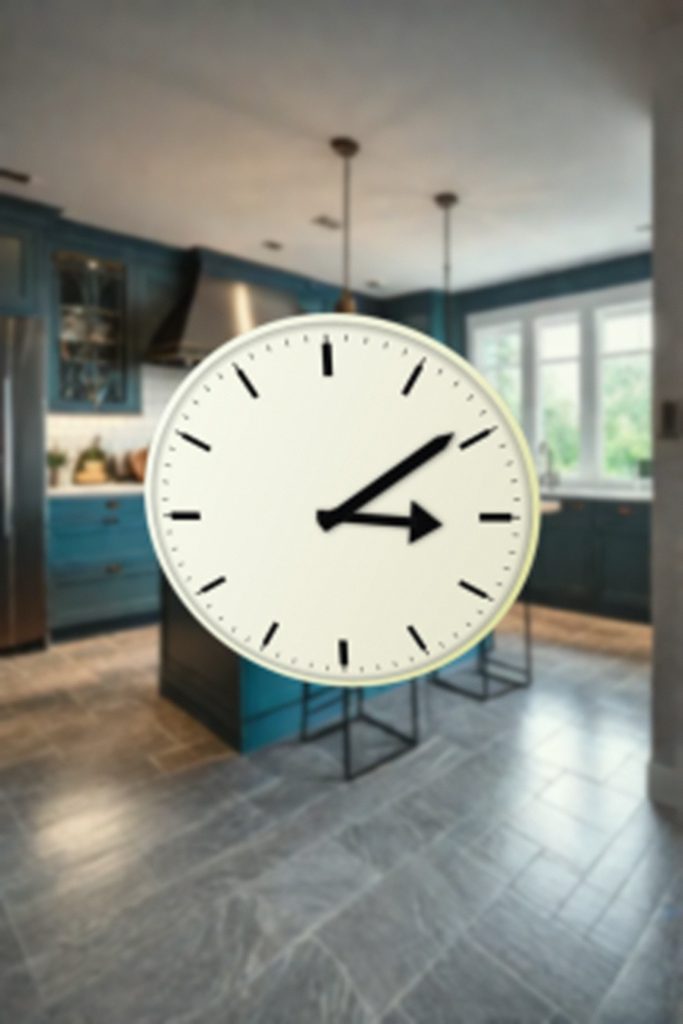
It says 3.09
